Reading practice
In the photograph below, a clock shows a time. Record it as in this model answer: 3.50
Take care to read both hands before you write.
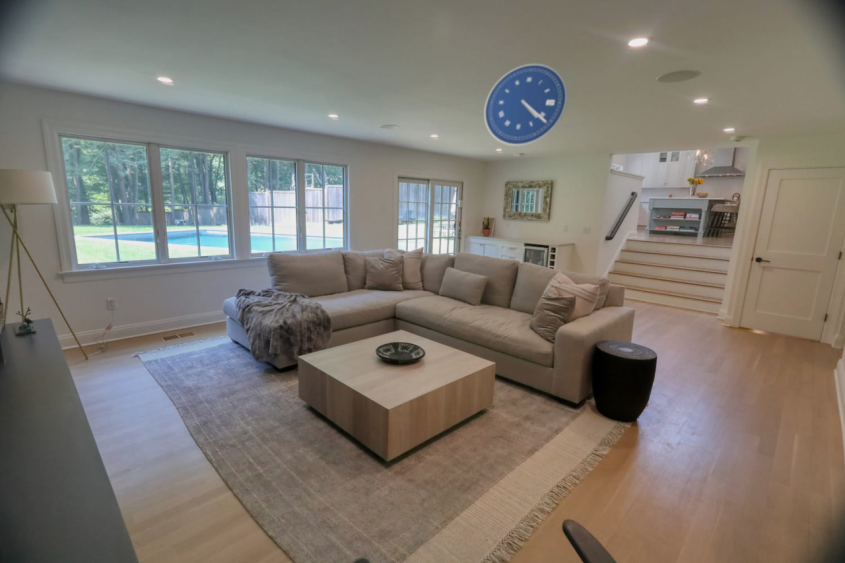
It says 4.21
